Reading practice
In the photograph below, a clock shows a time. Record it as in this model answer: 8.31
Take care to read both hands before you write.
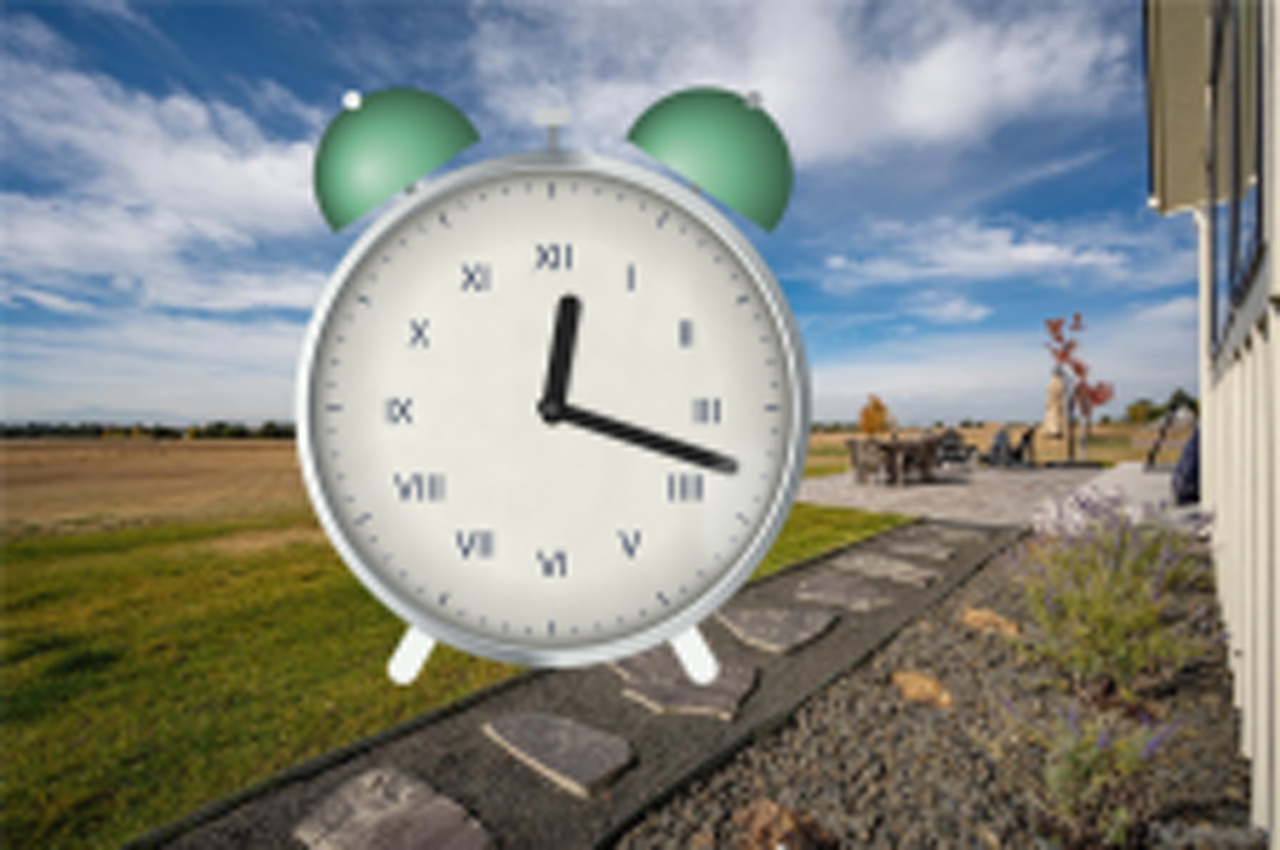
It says 12.18
